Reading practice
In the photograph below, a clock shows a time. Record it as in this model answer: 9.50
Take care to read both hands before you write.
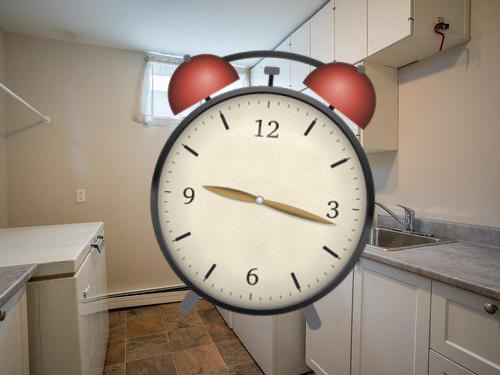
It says 9.17
